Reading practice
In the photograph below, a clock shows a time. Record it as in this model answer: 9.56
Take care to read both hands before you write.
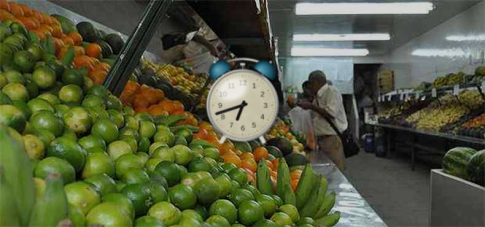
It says 6.42
